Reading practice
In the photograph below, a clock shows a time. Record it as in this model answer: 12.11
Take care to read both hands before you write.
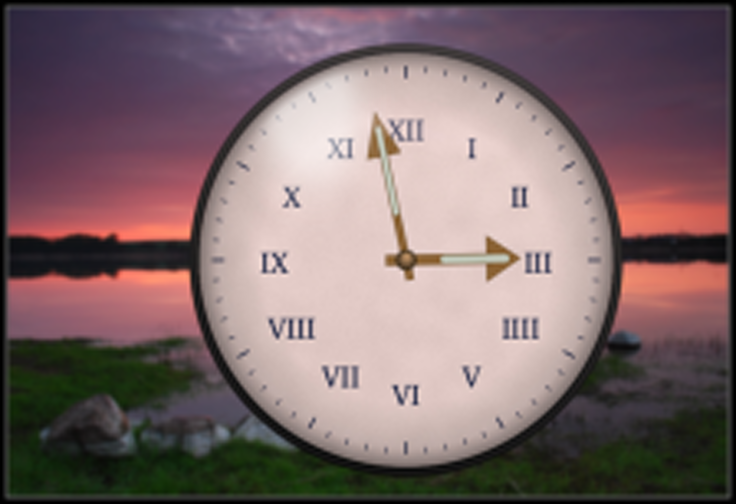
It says 2.58
